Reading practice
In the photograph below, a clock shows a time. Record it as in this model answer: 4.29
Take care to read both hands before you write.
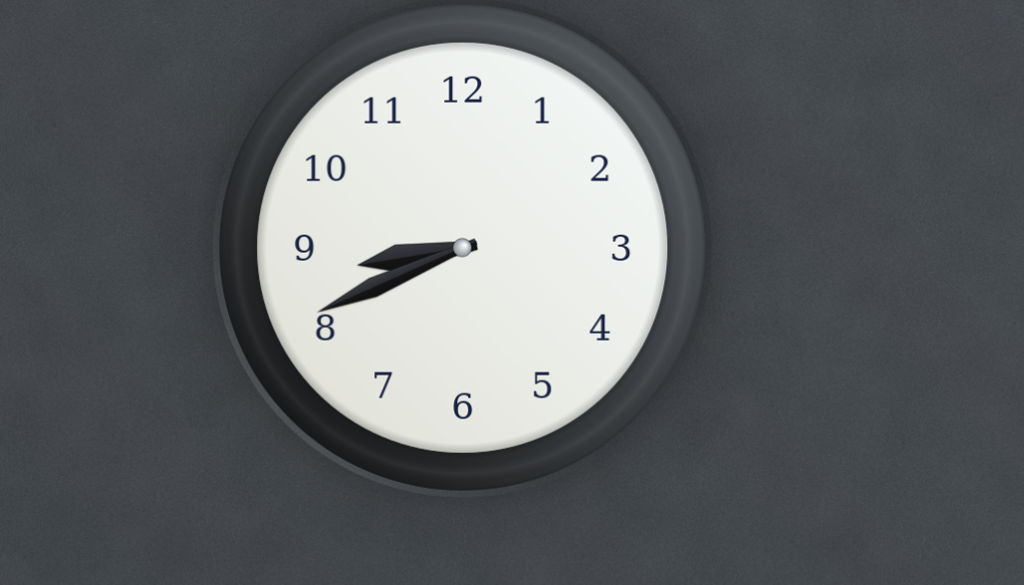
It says 8.41
